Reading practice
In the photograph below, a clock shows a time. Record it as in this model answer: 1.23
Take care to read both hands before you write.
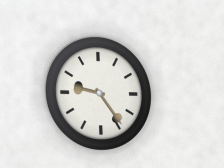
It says 9.24
